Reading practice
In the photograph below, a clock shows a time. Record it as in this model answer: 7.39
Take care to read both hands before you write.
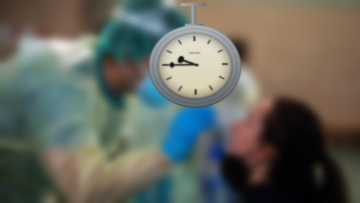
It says 9.45
